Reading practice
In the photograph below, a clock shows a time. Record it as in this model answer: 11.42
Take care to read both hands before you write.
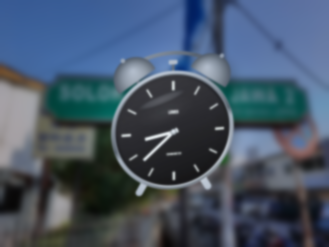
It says 8.38
